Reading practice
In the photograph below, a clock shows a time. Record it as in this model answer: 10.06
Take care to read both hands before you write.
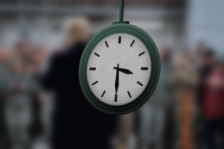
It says 3.30
